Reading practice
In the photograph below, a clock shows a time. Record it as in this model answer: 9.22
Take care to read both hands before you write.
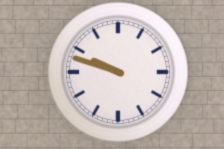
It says 9.48
